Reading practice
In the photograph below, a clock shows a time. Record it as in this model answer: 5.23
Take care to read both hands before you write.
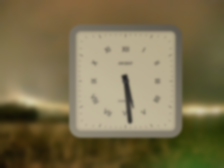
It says 5.29
